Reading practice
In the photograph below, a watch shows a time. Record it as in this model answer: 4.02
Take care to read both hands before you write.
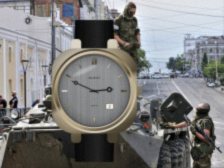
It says 2.49
